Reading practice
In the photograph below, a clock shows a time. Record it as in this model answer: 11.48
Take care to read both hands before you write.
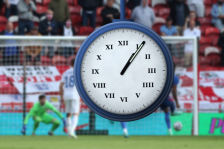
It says 1.06
